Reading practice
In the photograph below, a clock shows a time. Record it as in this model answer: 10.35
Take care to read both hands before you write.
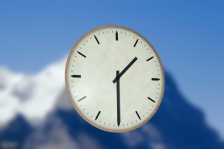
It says 1.30
